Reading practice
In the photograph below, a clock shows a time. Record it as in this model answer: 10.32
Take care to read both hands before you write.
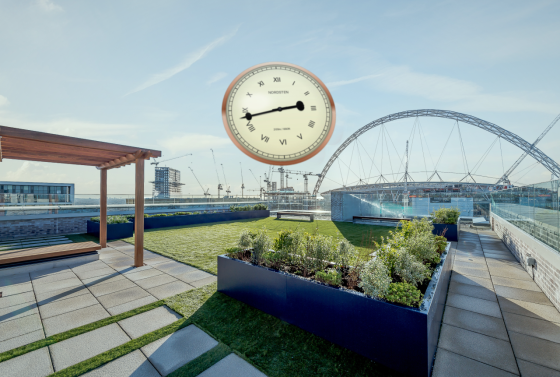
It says 2.43
